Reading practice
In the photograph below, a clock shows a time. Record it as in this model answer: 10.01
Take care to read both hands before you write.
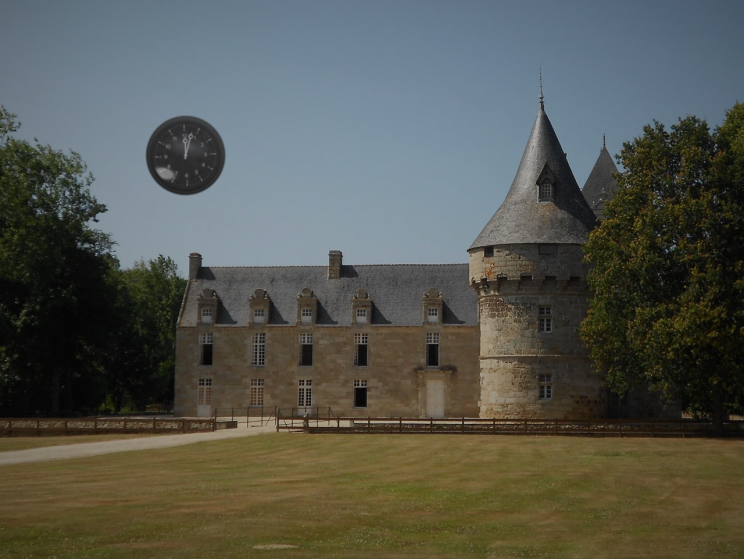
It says 12.03
